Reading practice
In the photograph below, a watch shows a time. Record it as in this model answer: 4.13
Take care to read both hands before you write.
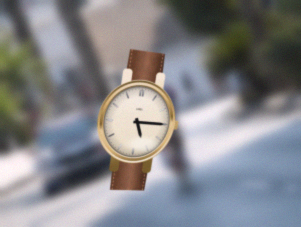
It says 5.15
